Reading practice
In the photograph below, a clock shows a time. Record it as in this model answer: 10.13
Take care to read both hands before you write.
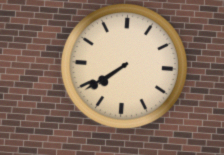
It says 7.39
